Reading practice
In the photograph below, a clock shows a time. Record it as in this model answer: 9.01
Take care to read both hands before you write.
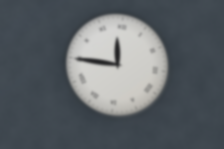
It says 11.45
